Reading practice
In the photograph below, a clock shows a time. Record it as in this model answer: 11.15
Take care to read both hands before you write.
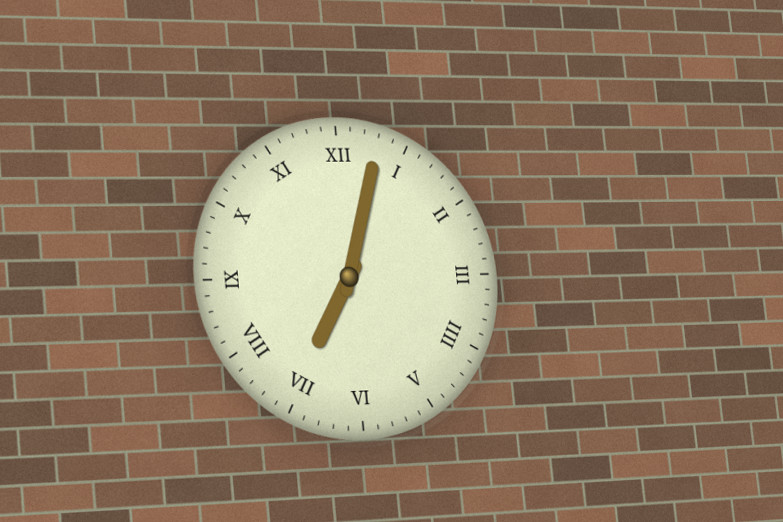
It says 7.03
